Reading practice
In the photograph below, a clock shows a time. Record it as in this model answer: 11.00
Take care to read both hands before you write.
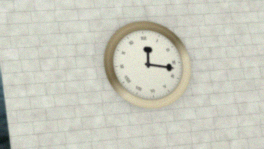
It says 12.17
